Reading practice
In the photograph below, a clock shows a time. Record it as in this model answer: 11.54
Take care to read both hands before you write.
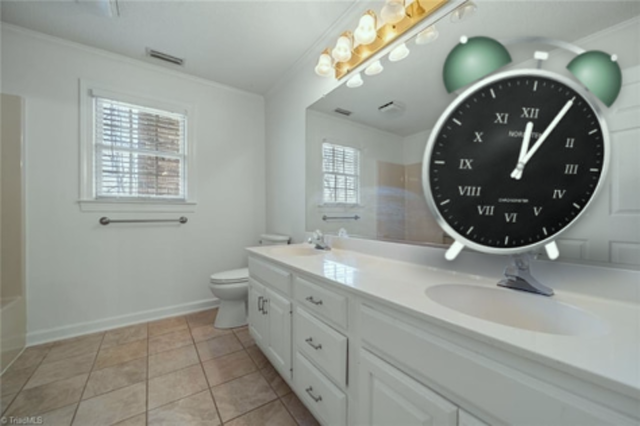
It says 12.05
